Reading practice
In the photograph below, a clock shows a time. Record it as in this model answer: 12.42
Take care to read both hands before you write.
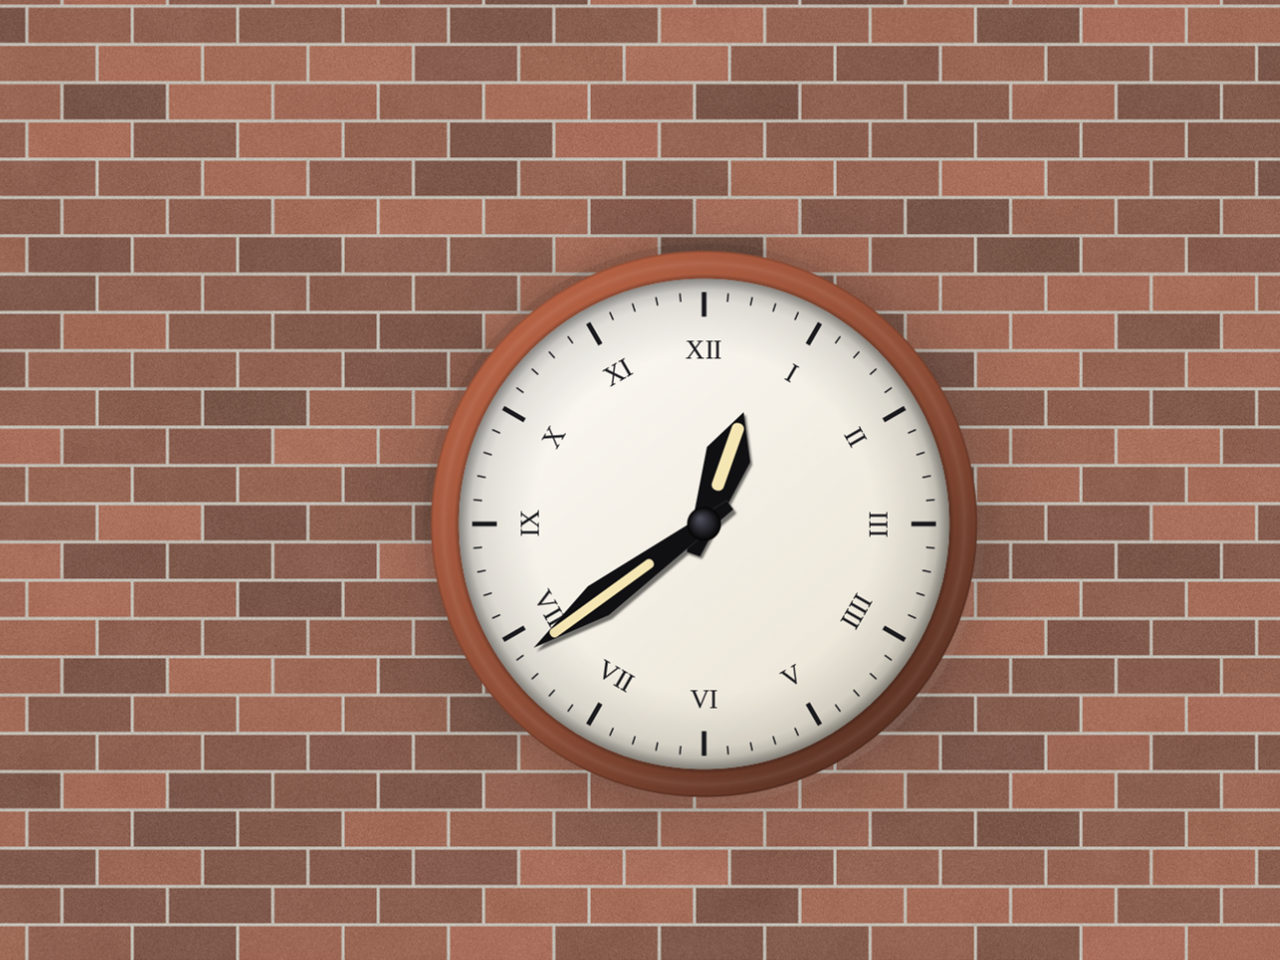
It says 12.39
